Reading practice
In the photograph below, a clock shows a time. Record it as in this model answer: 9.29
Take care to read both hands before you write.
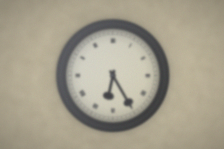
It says 6.25
